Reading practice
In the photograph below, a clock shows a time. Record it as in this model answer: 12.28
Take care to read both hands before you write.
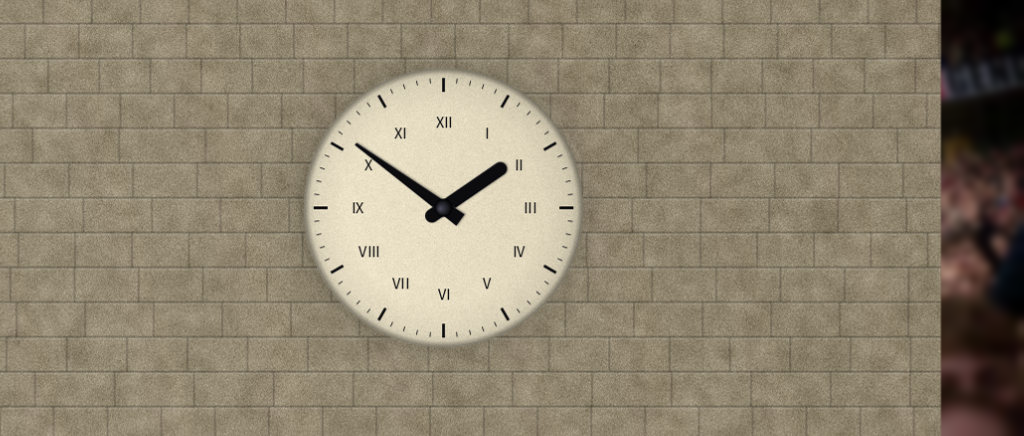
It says 1.51
